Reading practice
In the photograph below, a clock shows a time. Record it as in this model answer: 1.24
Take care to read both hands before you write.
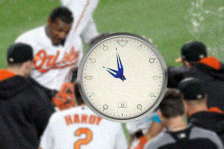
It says 9.58
